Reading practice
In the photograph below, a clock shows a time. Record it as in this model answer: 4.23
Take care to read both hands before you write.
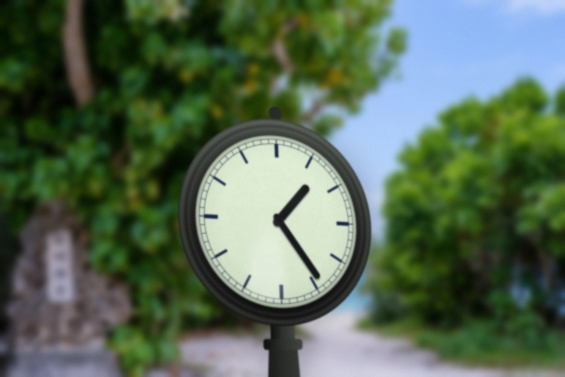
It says 1.24
